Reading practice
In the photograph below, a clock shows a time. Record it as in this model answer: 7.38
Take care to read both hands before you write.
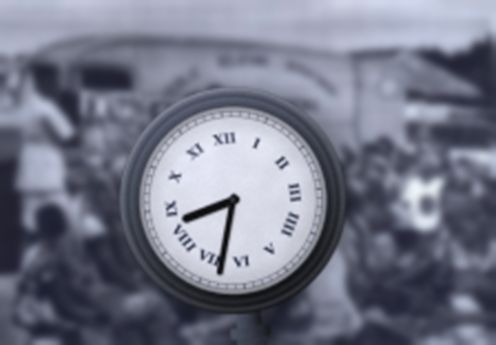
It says 8.33
